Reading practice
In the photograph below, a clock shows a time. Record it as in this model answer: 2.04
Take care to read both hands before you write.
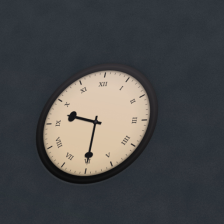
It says 9.30
